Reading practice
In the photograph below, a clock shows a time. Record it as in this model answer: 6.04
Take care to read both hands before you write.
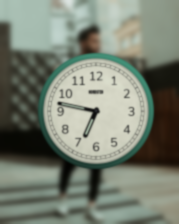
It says 6.47
